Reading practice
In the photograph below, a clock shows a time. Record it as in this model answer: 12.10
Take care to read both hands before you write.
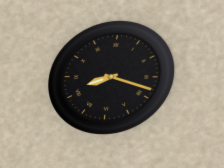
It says 8.18
